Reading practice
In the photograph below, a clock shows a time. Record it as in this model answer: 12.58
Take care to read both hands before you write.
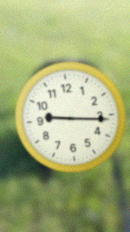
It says 9.16
